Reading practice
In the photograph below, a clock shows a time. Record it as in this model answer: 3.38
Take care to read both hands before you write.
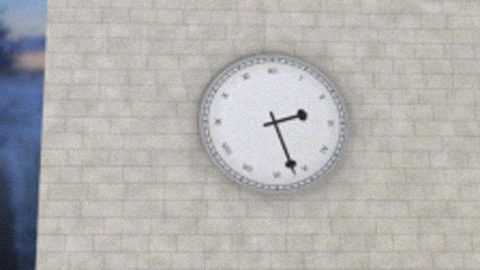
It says 2.27
